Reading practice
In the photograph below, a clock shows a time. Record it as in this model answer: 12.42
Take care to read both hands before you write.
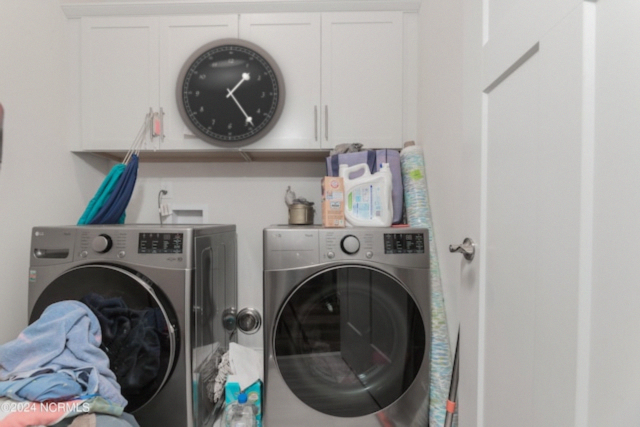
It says 1.24
